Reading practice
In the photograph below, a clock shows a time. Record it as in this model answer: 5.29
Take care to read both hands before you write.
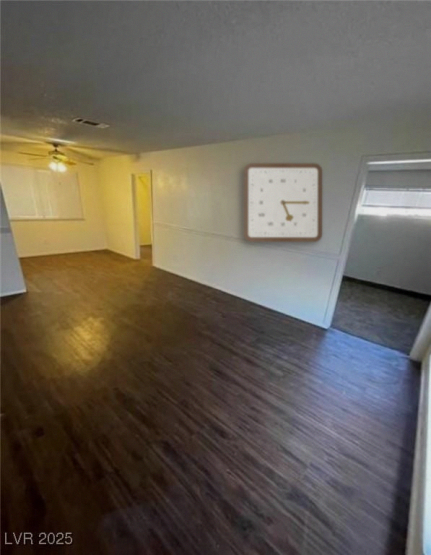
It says 5.15
